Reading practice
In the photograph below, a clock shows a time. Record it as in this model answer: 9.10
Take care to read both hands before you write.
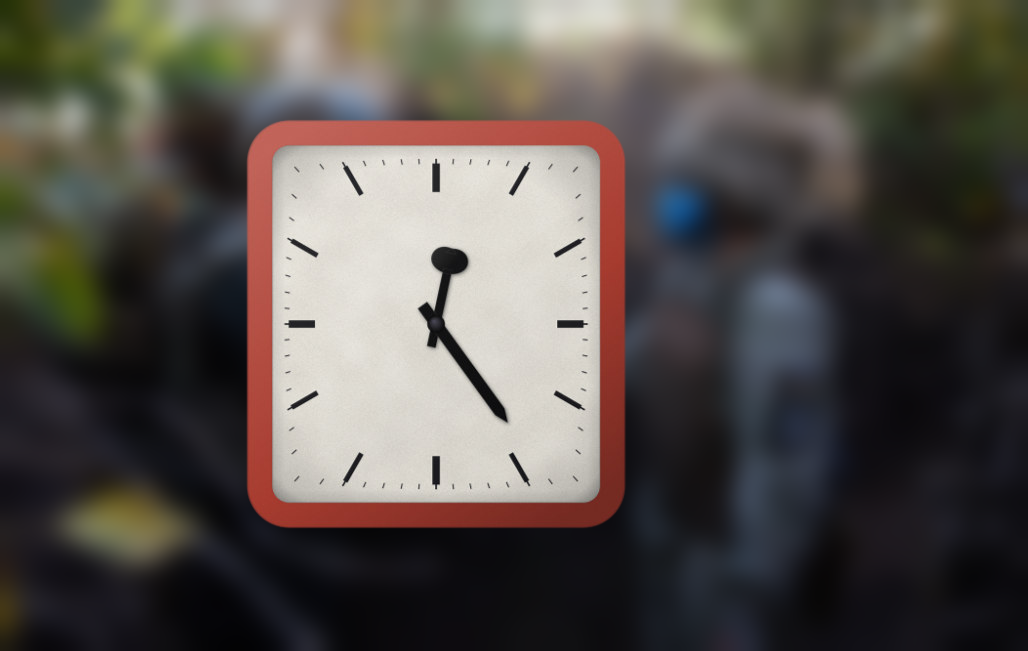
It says 12.24
